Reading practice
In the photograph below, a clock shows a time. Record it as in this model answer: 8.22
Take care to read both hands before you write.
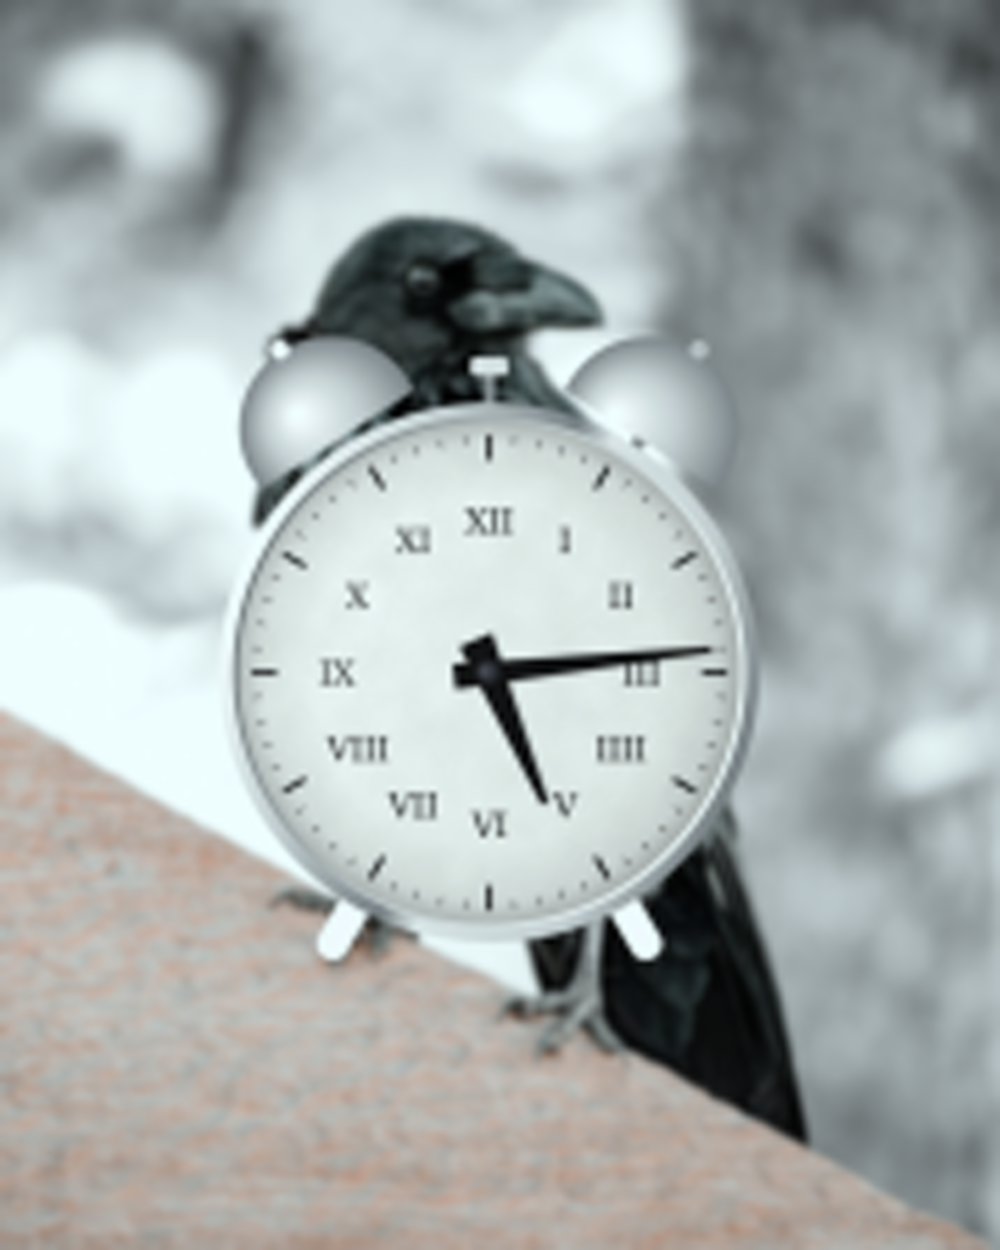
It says 5.14
